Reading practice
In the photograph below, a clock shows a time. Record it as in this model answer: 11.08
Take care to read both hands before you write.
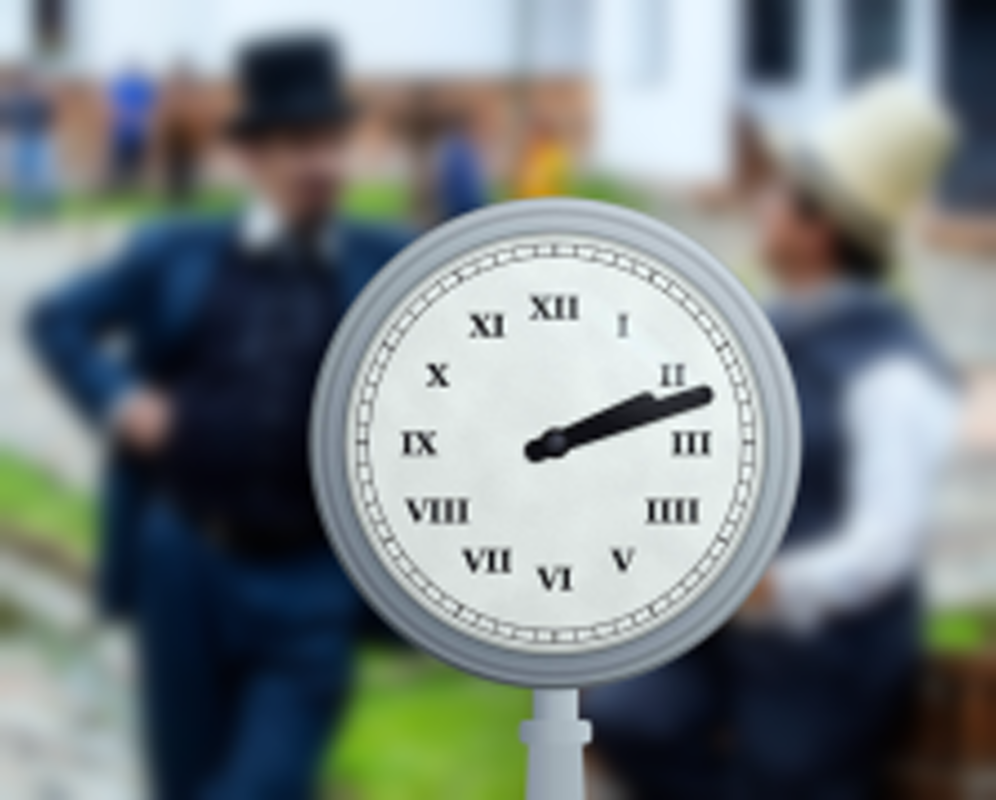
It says 2.12
